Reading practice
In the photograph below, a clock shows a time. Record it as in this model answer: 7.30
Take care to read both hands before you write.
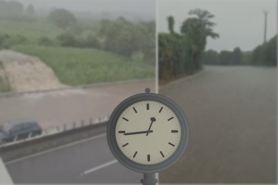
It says 12.44
